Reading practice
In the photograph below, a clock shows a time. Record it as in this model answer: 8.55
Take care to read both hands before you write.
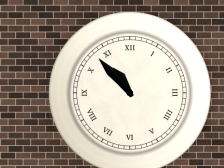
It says 10.53
